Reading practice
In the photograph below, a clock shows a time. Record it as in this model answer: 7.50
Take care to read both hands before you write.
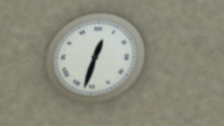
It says 12.32
